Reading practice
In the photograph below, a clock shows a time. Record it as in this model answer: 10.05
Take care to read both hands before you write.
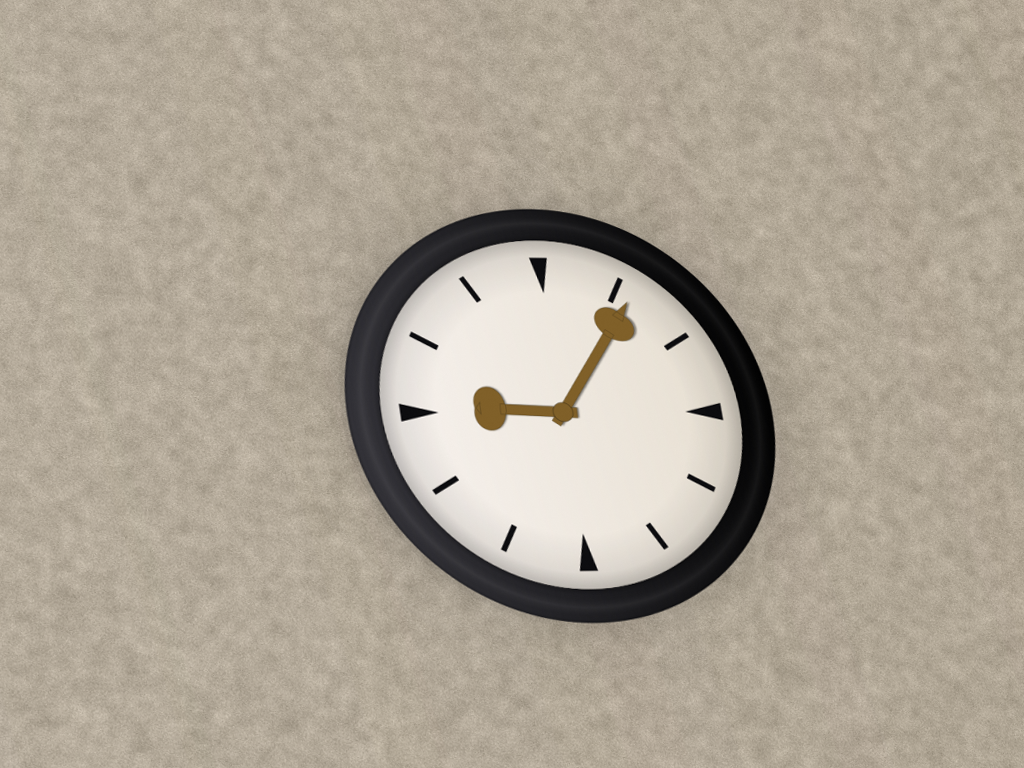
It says 9.06
